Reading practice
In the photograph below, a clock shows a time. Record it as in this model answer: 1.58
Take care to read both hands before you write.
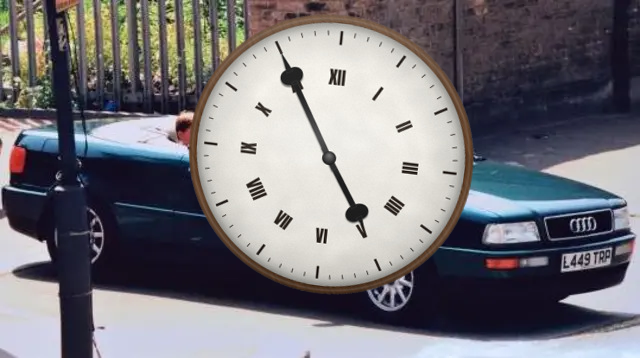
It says 4.55
